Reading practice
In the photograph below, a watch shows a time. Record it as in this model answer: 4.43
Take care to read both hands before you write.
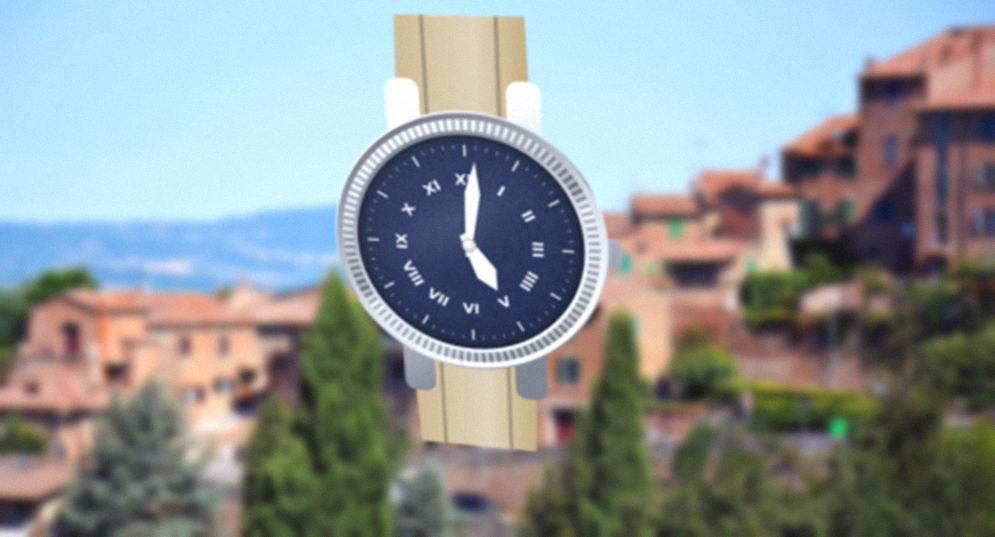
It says 5.01
